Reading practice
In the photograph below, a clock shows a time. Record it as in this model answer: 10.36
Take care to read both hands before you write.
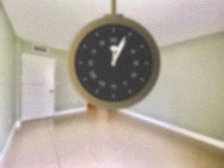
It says 12.04
